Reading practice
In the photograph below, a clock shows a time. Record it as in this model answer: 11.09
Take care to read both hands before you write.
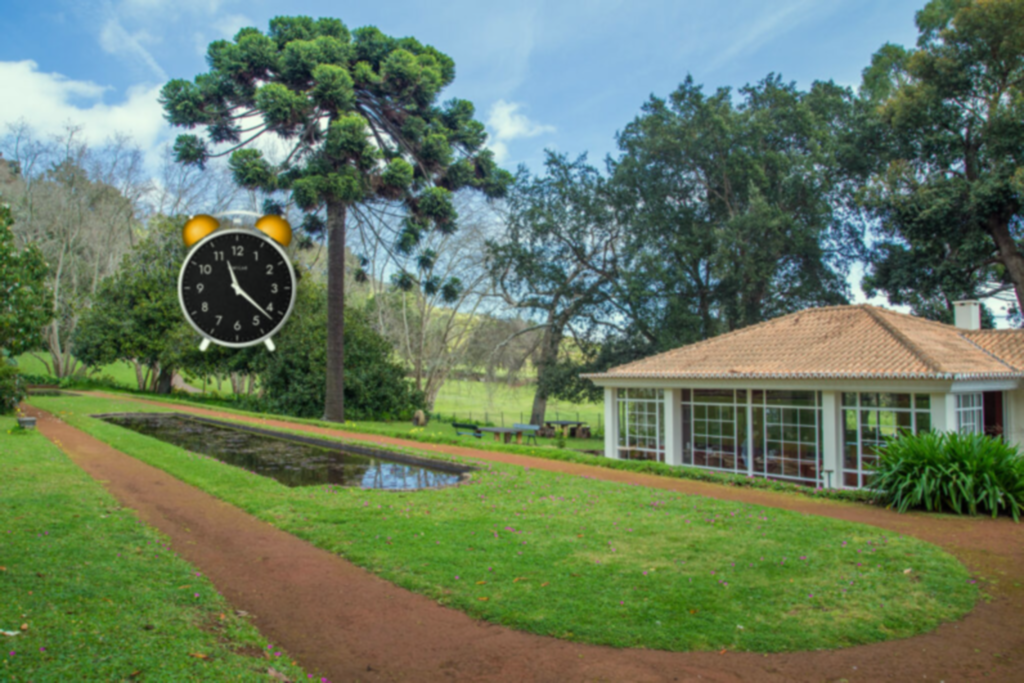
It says 11.22
